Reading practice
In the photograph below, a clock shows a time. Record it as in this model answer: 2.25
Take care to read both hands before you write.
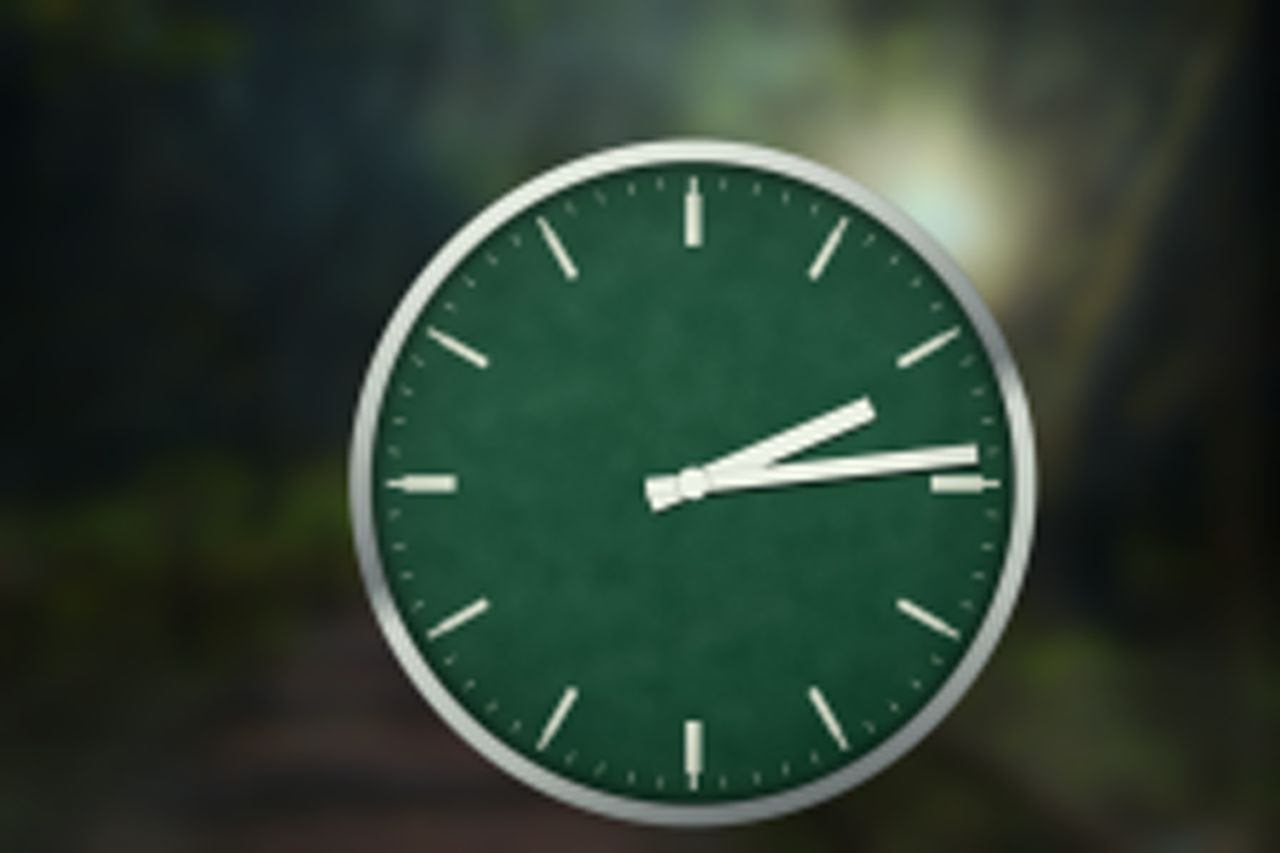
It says 2.14
